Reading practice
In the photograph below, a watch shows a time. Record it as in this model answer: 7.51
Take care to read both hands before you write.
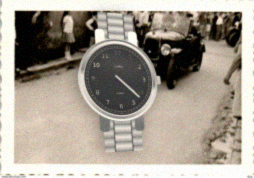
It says 4.22
